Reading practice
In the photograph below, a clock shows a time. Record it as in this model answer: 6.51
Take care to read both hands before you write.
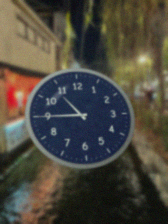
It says 10.45
